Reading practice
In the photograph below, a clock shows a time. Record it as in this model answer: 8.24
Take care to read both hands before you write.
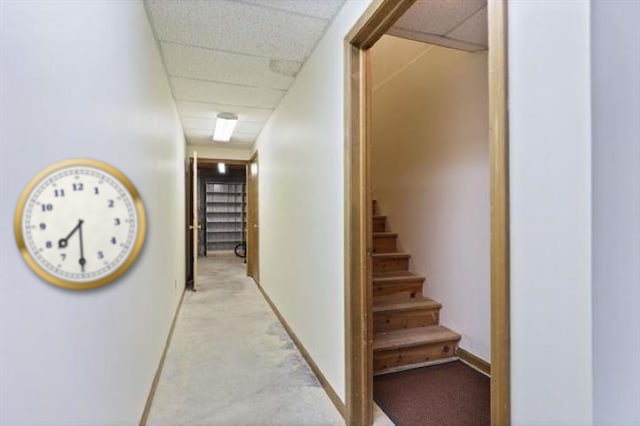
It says 7.30
